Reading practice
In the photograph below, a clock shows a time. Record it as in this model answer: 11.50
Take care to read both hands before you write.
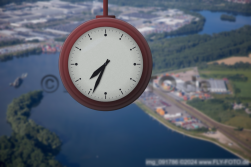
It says 7.34
